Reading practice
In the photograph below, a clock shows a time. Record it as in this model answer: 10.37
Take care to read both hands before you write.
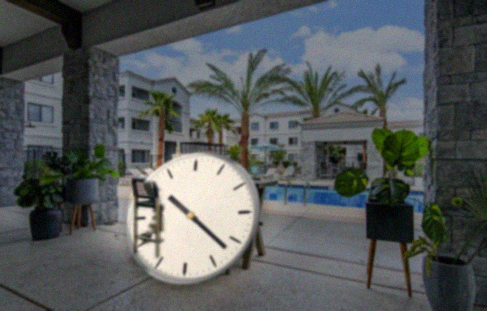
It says 10.22
